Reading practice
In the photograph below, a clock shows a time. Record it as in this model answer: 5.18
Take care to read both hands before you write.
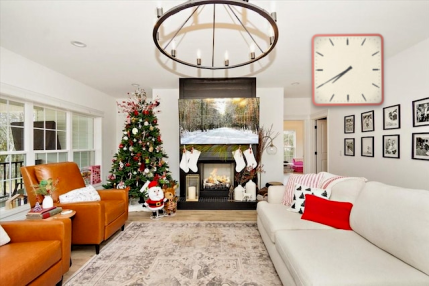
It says 7.40
